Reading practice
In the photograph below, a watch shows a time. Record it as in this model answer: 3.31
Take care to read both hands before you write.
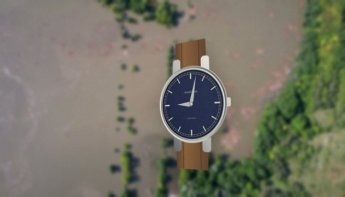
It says 9.02
